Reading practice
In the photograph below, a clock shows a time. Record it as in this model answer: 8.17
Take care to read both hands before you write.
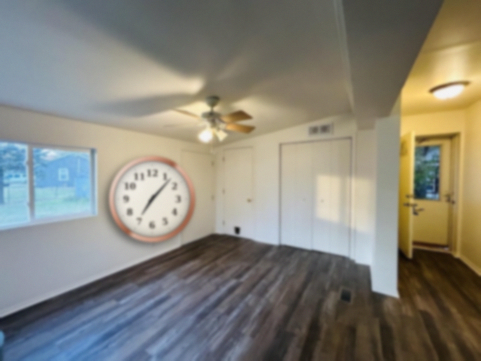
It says 7.07
